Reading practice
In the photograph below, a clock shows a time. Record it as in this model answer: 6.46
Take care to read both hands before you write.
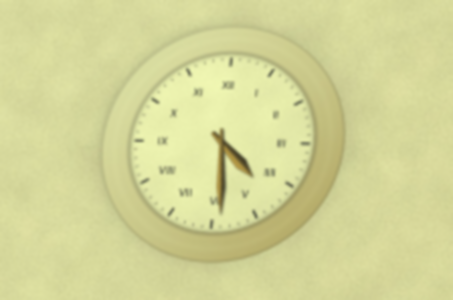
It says 4.29
